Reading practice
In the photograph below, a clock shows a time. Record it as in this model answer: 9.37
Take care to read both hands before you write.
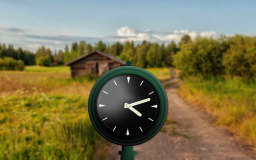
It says 4.12
